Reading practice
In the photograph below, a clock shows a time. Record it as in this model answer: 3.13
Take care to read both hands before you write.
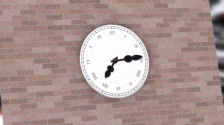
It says 7.14
